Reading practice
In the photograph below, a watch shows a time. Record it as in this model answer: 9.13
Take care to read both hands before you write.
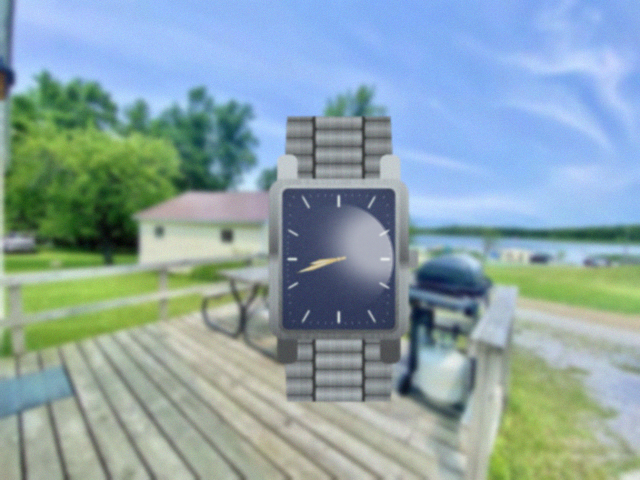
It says 8.42
